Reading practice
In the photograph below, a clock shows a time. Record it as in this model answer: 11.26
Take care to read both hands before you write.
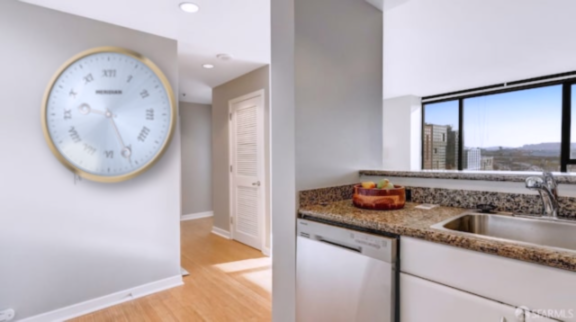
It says 9.26
